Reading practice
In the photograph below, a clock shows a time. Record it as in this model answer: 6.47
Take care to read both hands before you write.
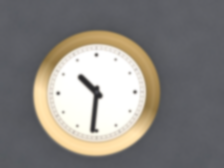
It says 10.31
